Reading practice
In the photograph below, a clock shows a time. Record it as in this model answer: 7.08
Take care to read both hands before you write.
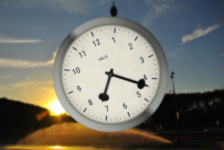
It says 7.22
